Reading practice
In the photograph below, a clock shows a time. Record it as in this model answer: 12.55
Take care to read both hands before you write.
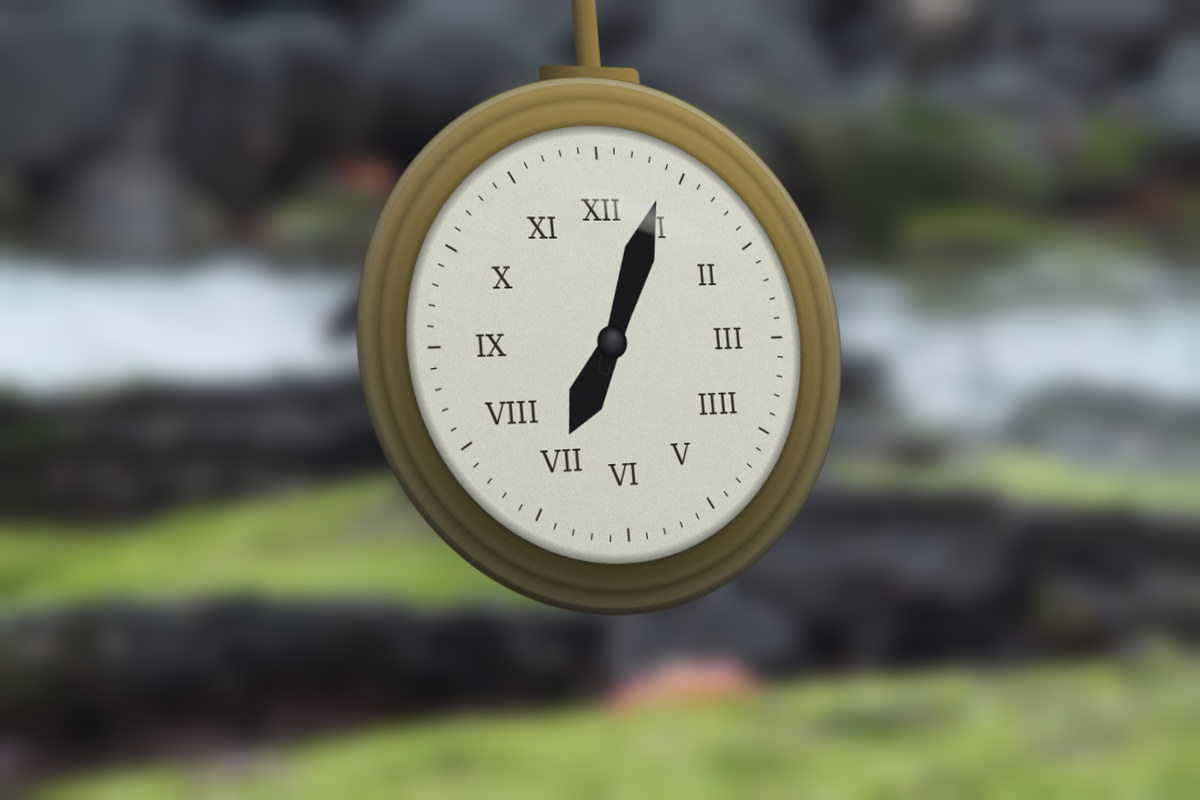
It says 7.04
